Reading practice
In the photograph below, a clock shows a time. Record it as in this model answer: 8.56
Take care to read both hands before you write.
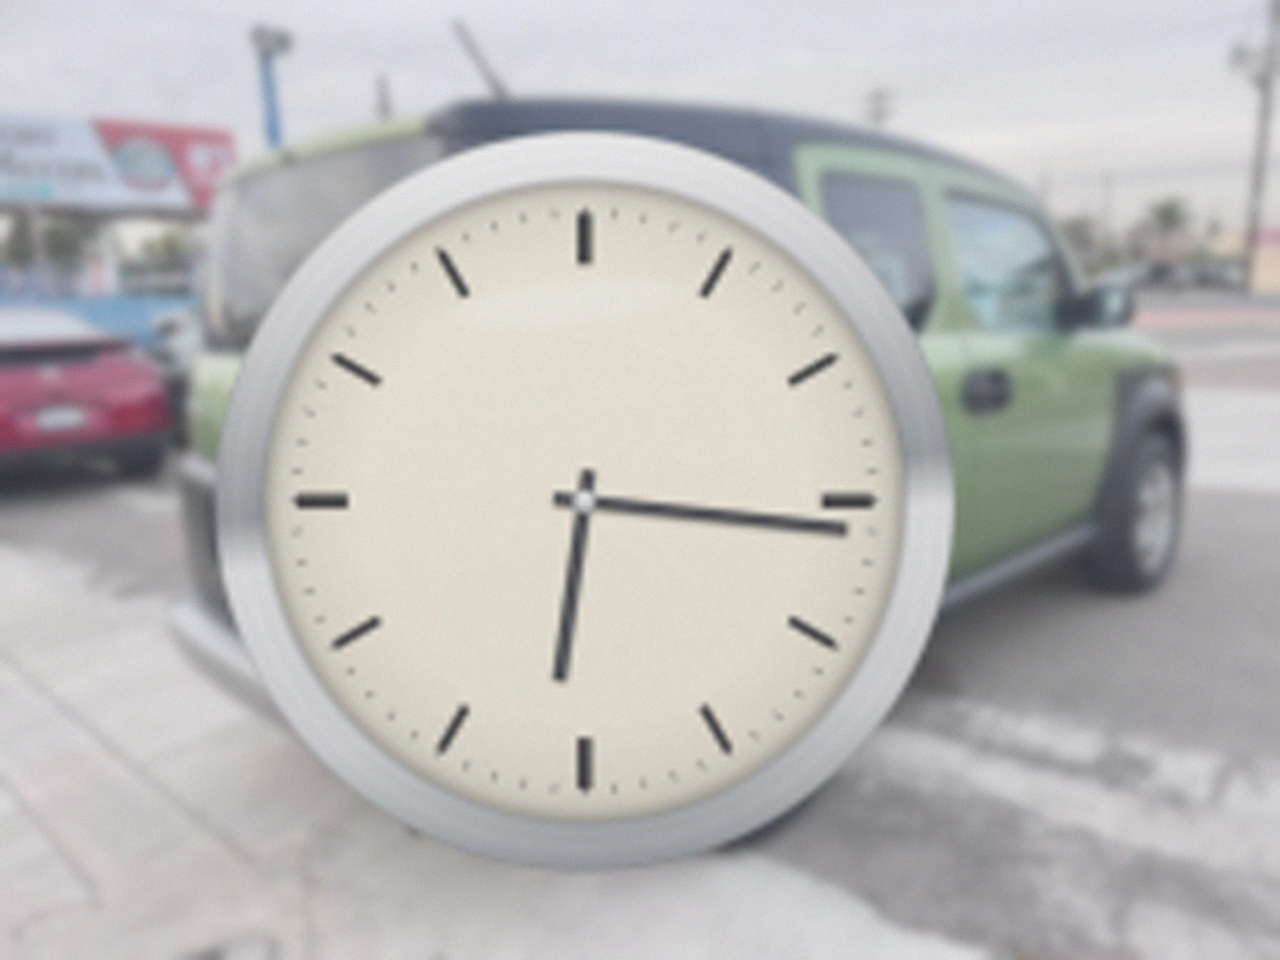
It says 6.16
